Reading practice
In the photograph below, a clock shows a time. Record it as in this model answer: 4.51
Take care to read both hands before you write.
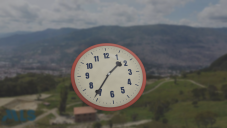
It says 1.36
